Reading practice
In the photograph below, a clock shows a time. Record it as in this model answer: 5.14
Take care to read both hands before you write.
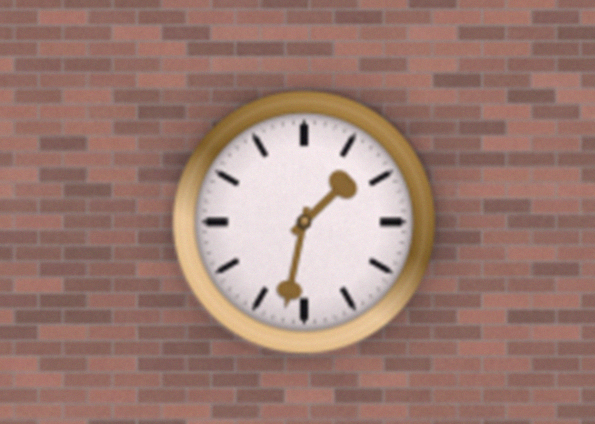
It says 1.32
